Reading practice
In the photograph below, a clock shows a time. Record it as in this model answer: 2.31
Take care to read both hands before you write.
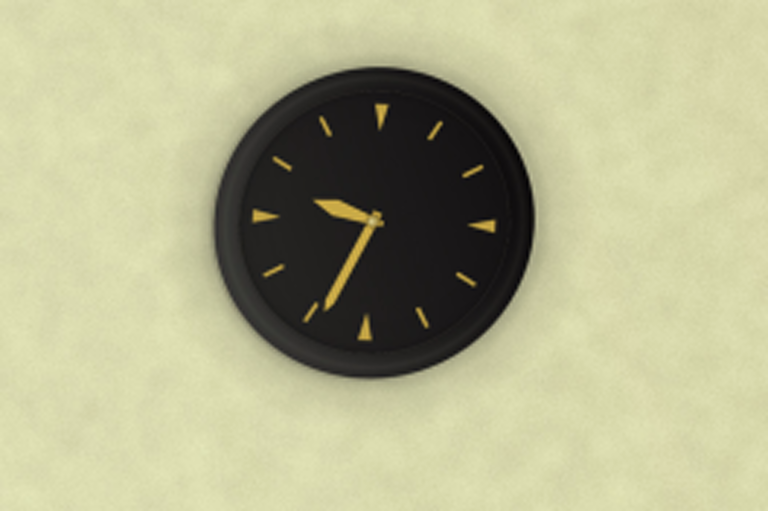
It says 9.34
